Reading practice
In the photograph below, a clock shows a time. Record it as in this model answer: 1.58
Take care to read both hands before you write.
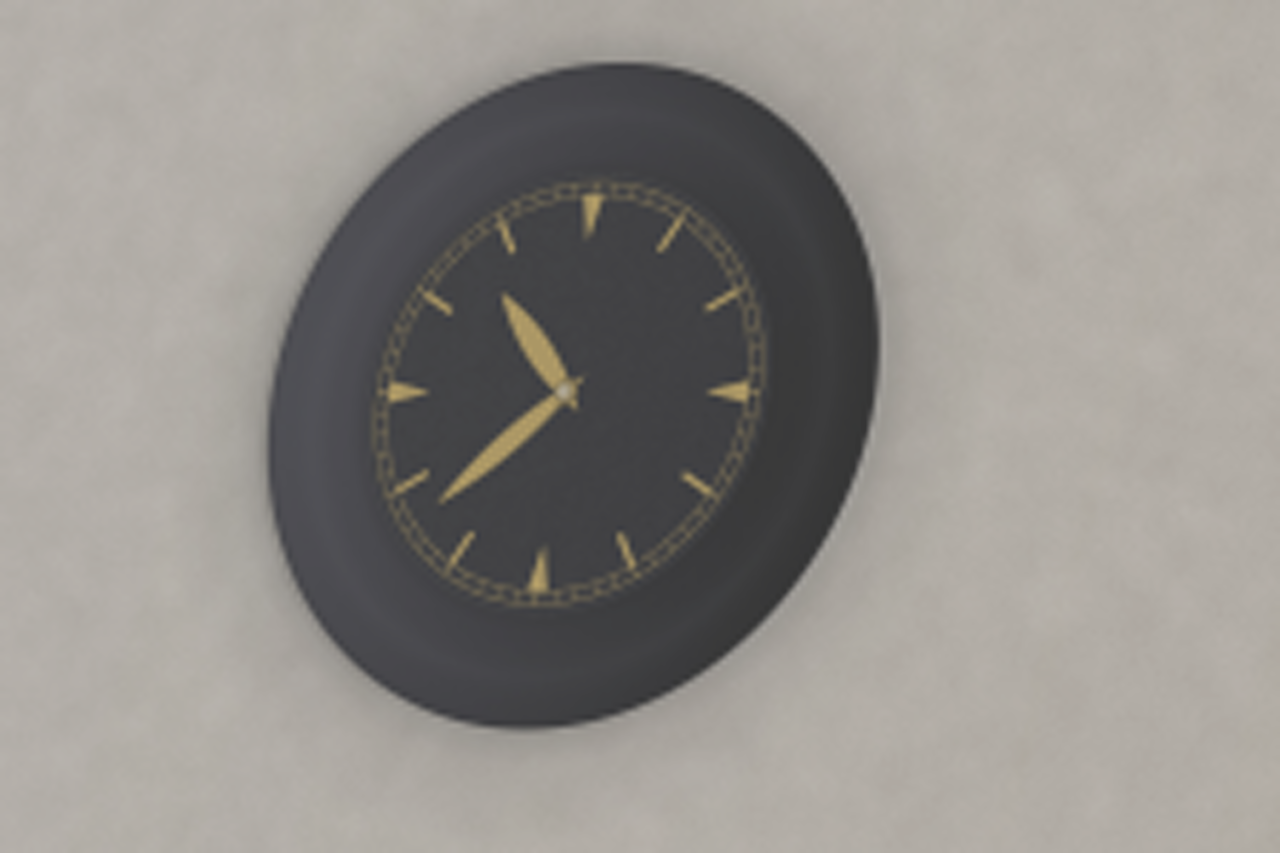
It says 10.38
